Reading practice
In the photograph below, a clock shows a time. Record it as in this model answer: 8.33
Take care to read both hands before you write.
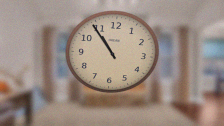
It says 10.54
